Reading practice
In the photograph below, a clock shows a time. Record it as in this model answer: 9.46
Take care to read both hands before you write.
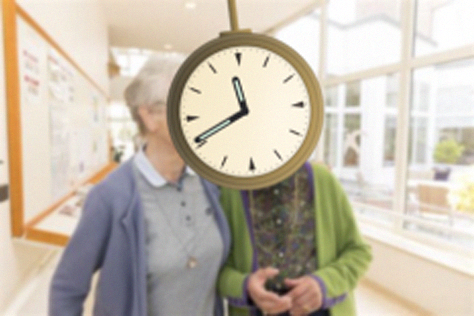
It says 11.41
